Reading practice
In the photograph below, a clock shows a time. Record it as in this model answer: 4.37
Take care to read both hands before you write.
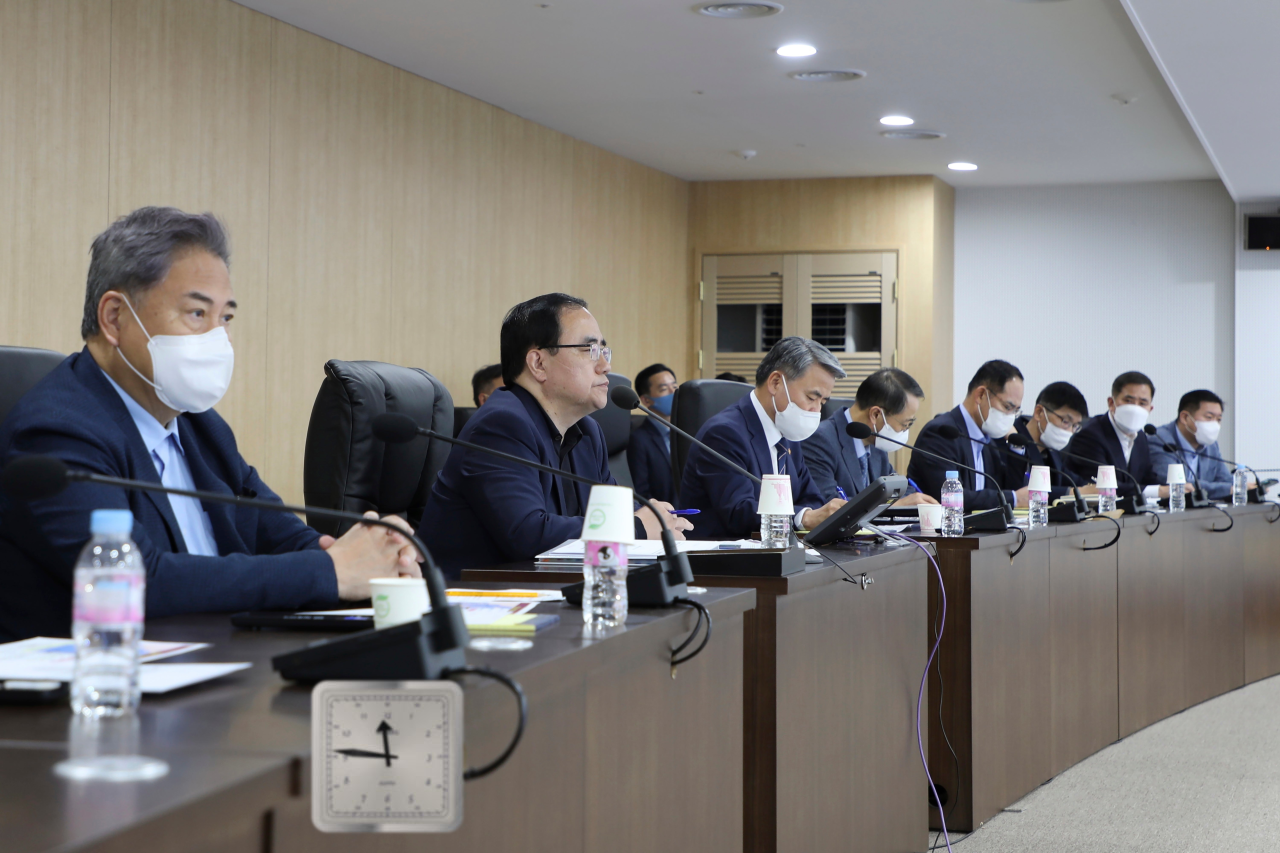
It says 11.46
